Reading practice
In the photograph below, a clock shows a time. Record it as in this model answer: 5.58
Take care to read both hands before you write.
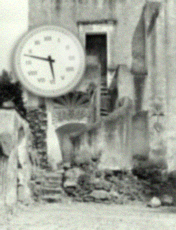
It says 5.48
